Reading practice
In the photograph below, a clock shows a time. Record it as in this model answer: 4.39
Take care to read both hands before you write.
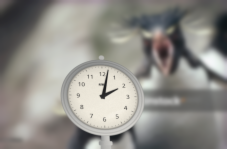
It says 2.02
